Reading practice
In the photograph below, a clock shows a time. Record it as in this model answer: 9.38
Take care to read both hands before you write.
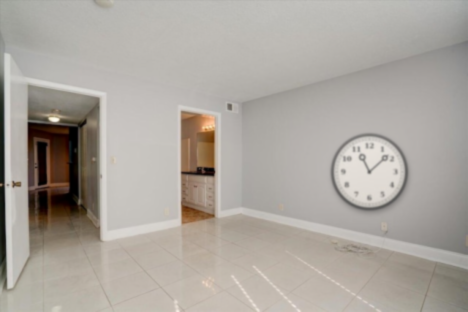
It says 11.08
